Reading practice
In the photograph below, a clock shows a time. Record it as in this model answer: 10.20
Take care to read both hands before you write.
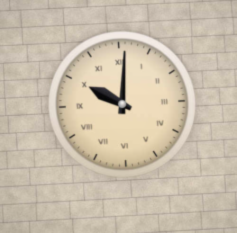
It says 10.01
